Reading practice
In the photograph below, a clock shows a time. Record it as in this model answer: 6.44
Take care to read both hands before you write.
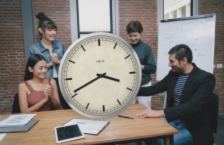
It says 3.41
